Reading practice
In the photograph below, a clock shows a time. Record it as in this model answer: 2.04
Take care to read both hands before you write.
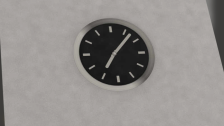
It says 7.07
